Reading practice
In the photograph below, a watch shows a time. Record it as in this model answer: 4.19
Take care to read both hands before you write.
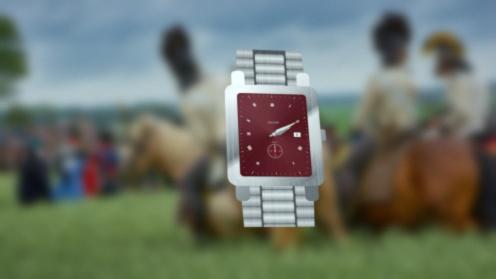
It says 2.10
